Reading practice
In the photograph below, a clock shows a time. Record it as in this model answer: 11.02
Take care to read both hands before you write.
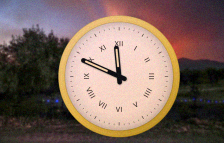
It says 11.49
